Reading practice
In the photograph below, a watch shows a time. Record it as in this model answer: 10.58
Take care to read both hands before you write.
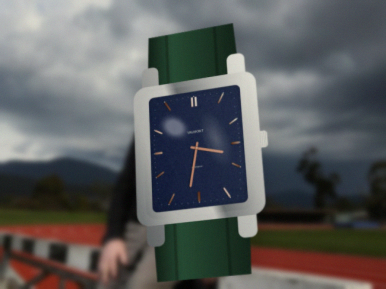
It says 3.32
